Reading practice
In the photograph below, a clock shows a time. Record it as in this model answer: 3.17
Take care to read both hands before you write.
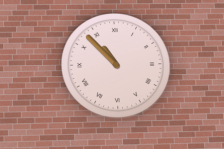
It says 10.53
